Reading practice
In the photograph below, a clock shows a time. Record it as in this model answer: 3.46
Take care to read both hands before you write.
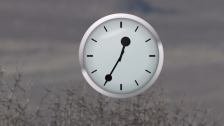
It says 12.35
